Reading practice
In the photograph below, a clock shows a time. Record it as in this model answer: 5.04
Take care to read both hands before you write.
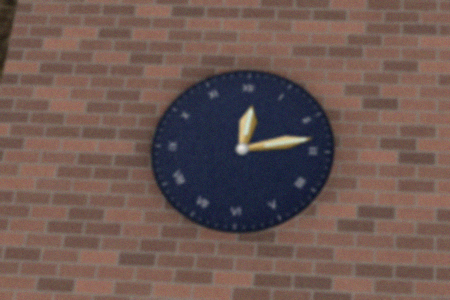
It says 12.13
